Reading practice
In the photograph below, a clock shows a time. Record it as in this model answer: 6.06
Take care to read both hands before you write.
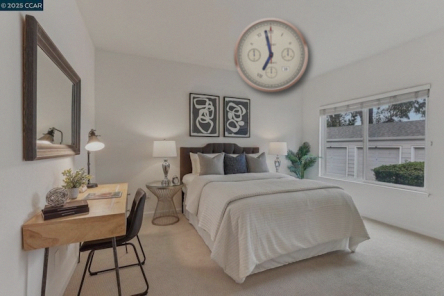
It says 6.58
